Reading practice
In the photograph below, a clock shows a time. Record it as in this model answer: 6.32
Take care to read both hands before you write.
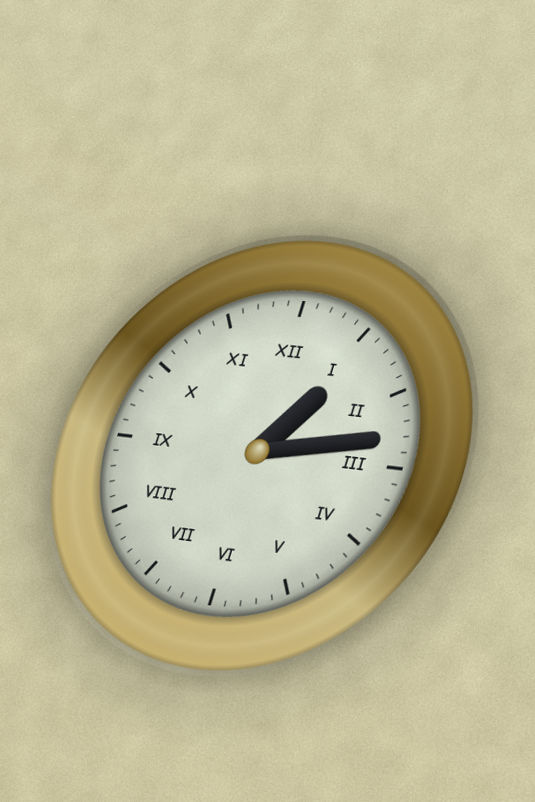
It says 1.13
